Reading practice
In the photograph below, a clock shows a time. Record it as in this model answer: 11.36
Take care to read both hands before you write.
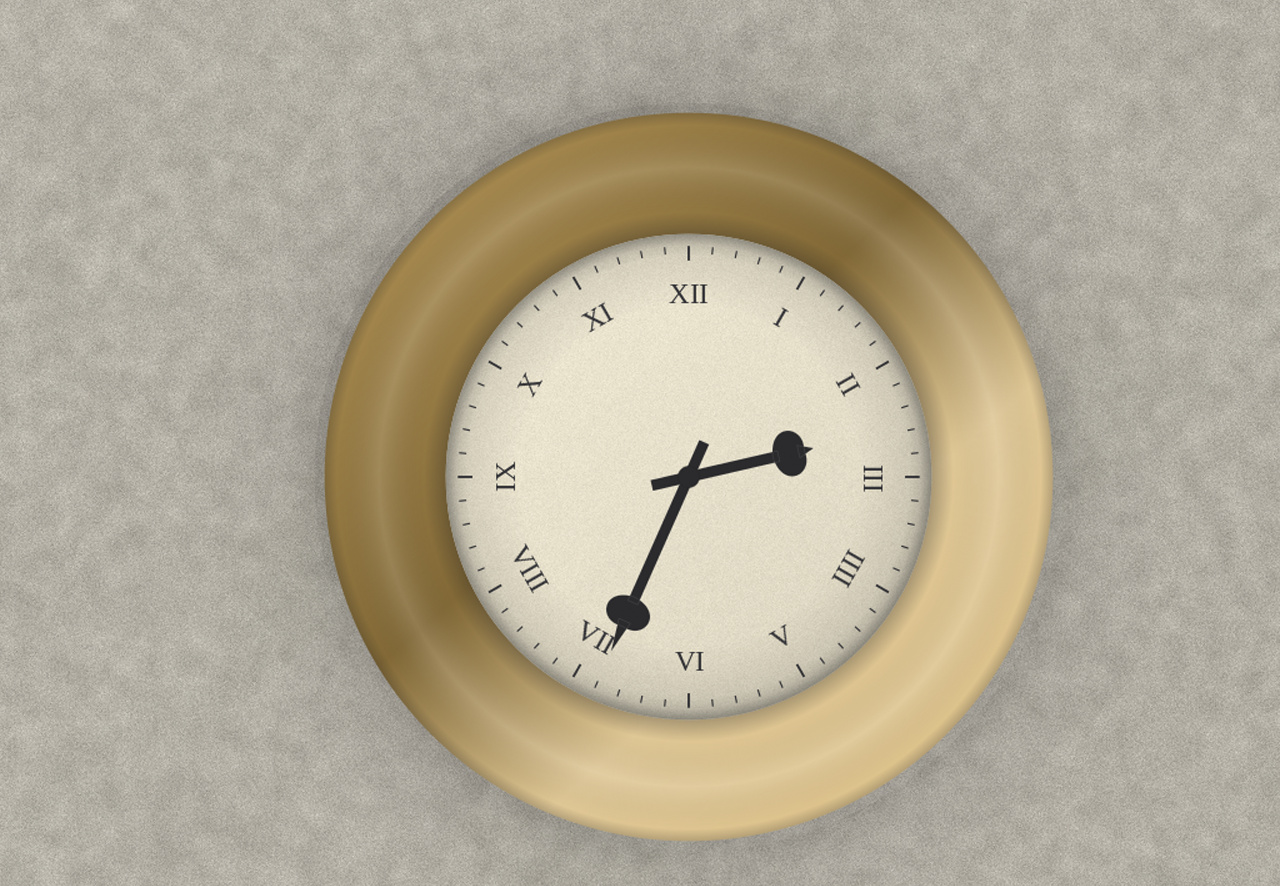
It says 2.34
